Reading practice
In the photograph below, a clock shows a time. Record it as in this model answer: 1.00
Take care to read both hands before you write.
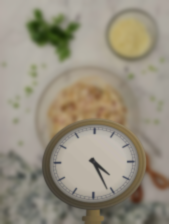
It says 4.26
